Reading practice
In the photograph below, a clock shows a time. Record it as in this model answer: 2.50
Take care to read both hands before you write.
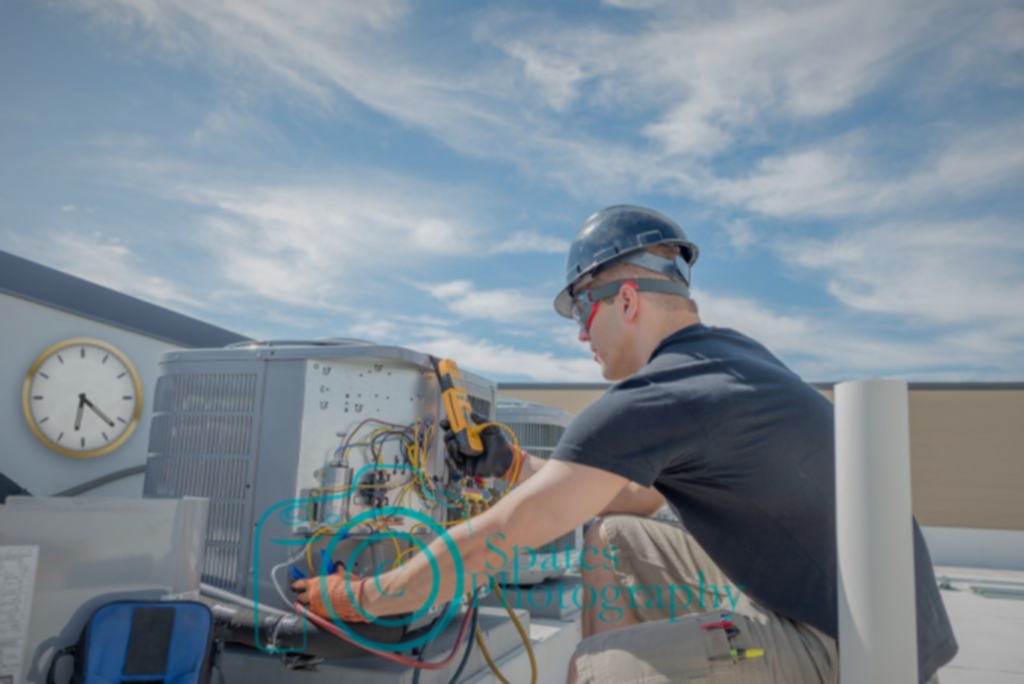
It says 6.22
